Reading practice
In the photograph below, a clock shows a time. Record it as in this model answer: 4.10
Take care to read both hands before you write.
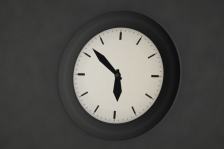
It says 5.52
